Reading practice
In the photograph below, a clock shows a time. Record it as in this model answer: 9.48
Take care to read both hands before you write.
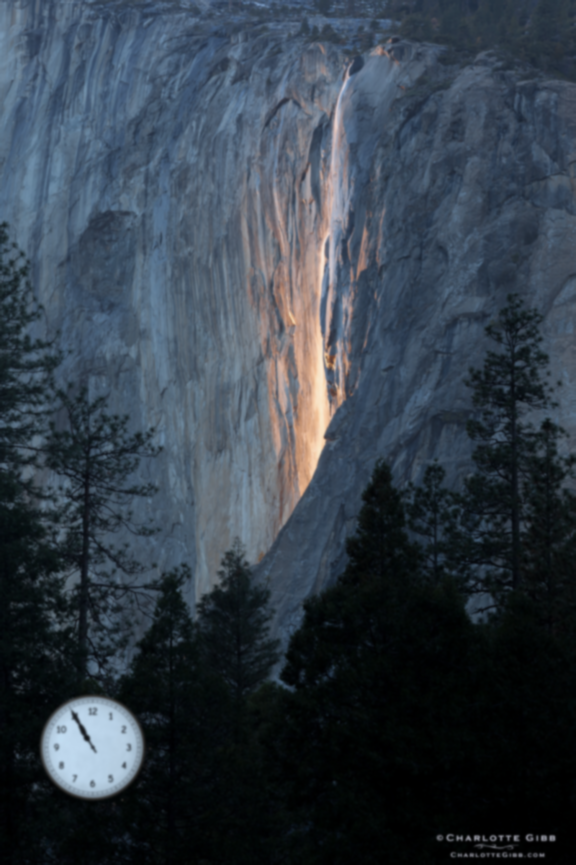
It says 10.55
